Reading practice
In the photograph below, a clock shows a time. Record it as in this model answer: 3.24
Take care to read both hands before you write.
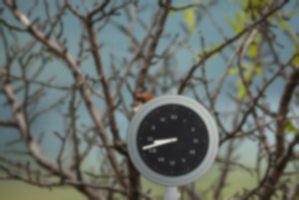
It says 8.42
